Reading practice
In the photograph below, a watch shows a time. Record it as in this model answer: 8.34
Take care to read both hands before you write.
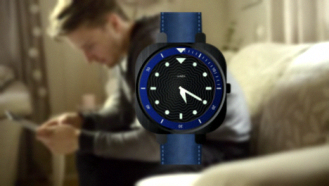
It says 5.20
